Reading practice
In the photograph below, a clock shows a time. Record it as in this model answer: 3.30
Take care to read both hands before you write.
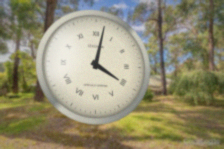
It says 4.02
